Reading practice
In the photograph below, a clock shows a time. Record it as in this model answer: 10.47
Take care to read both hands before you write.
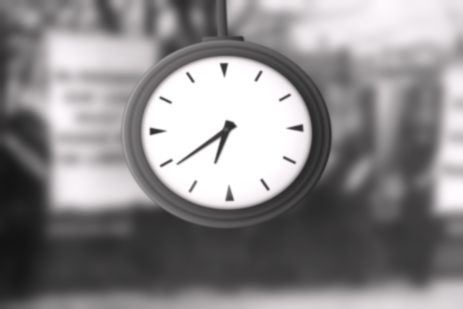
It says 6.39
